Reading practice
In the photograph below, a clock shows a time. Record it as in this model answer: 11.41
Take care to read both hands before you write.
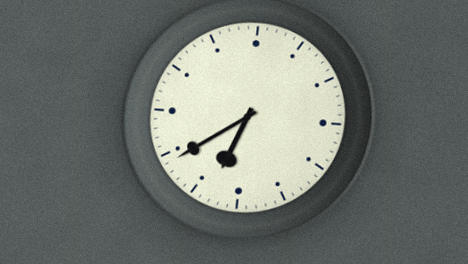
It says 6.39
